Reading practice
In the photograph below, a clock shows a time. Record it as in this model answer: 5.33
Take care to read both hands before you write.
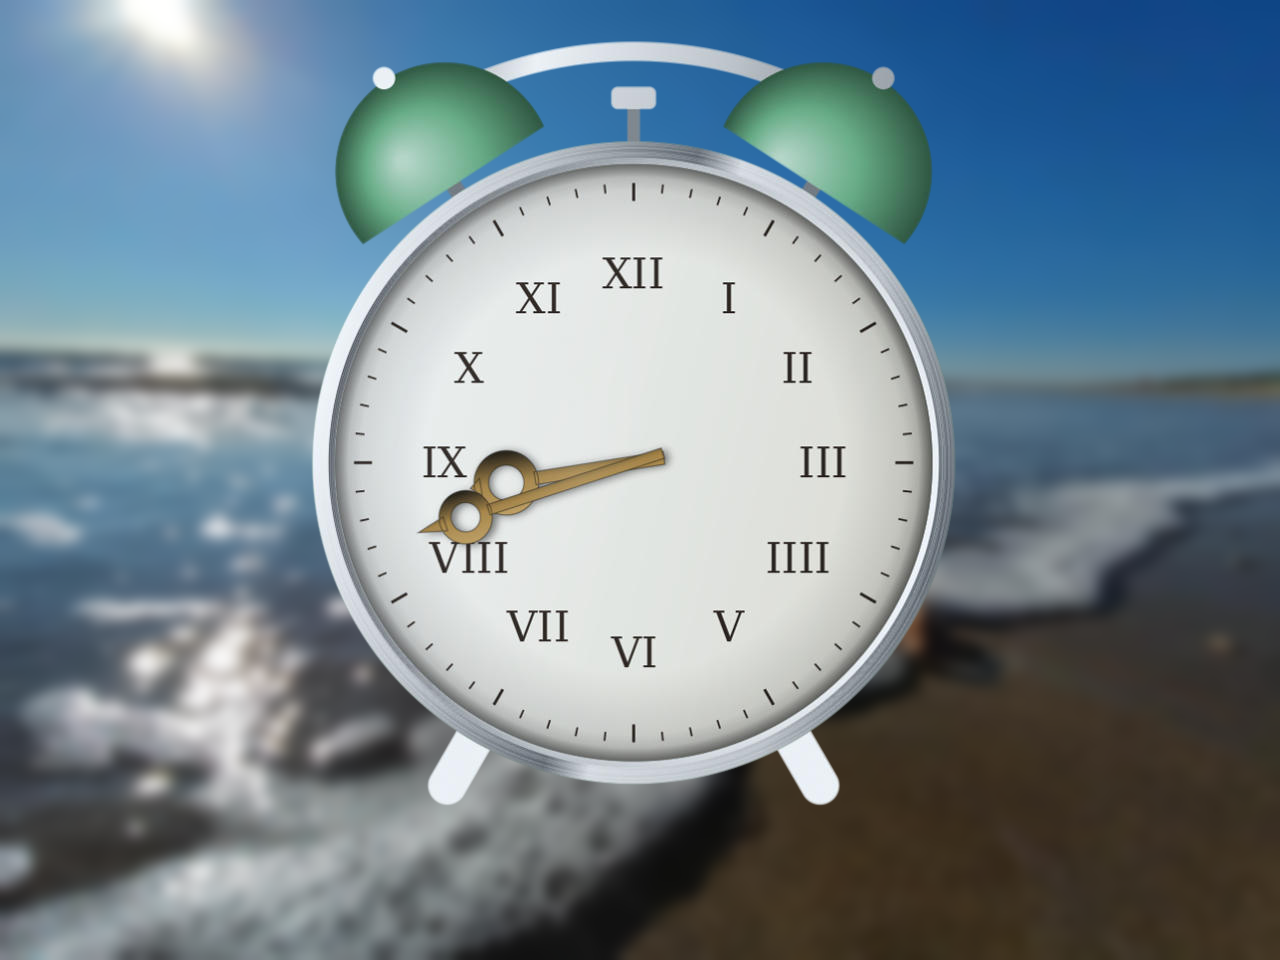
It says 8.42
